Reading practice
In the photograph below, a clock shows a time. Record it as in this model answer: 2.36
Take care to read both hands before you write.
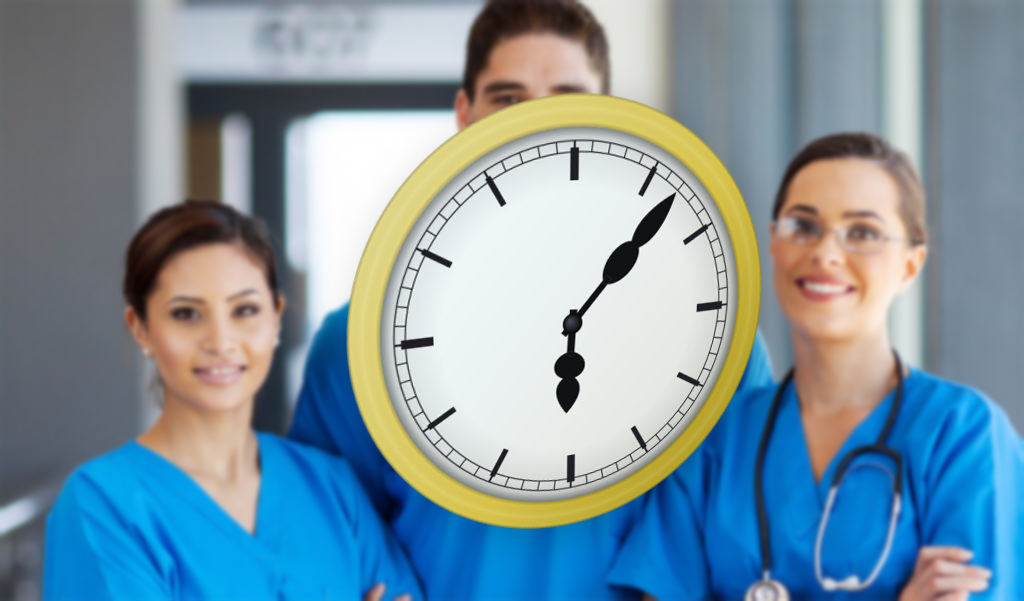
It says 6.07
